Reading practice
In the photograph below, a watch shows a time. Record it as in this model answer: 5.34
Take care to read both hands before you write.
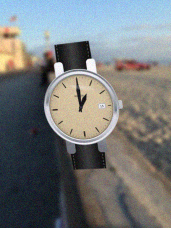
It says 1.00
